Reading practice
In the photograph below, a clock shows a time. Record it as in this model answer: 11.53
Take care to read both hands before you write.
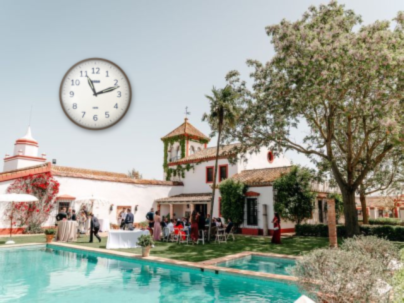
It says 11.12
